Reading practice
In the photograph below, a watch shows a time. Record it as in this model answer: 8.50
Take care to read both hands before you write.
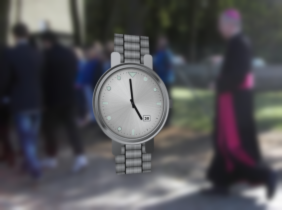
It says 4.59
